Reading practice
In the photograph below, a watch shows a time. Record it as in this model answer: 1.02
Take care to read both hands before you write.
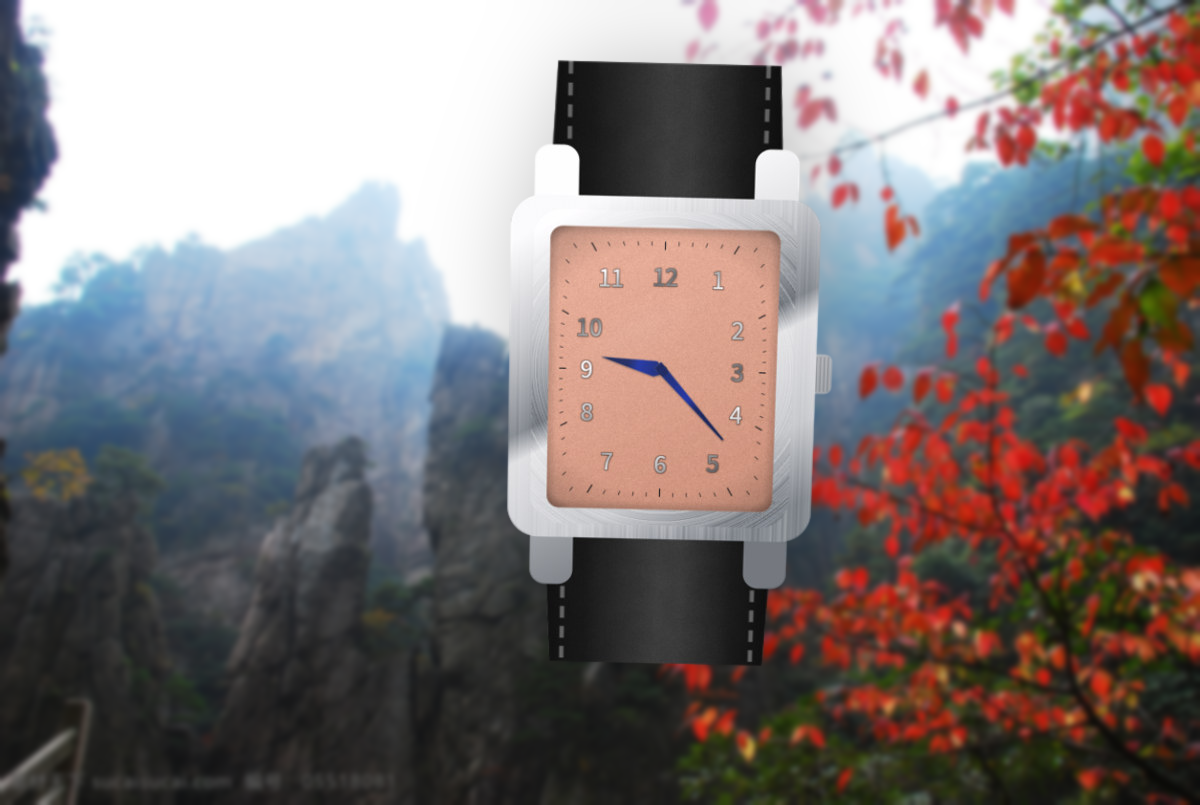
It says 9.23
